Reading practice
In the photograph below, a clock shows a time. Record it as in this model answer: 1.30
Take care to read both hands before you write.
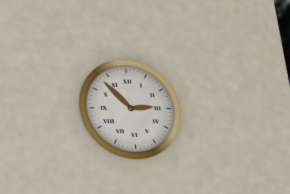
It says 2.53
